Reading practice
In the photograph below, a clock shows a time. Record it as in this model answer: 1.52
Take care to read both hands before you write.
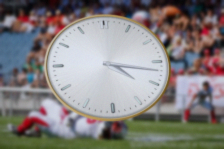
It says 4.17
